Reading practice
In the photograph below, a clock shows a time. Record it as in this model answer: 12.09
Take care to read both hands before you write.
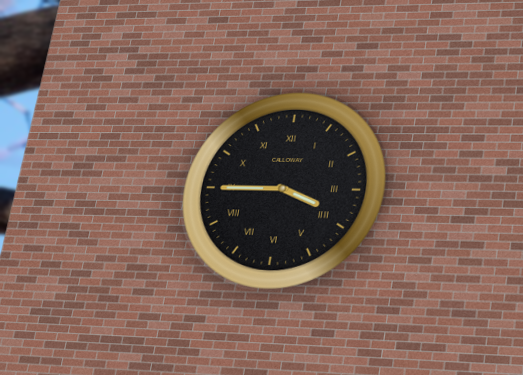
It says 3.45
